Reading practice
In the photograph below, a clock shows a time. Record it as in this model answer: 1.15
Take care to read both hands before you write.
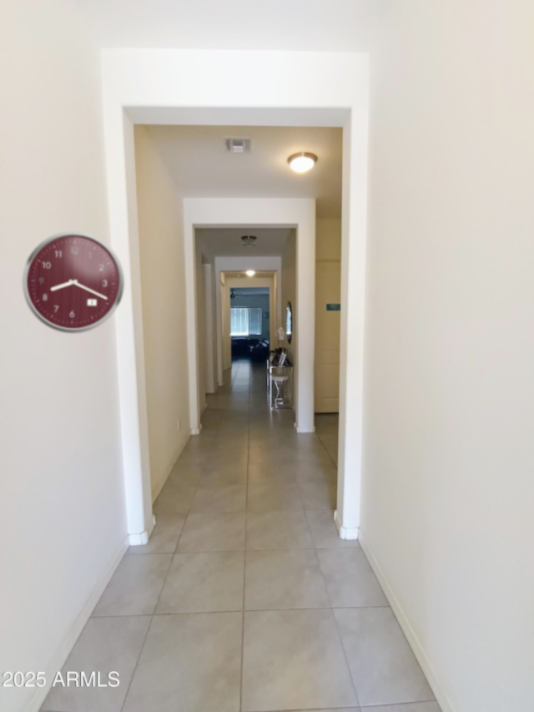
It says 8.19
